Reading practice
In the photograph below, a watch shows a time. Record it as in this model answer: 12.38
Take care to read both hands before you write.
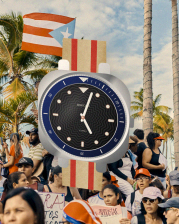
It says 5.03
